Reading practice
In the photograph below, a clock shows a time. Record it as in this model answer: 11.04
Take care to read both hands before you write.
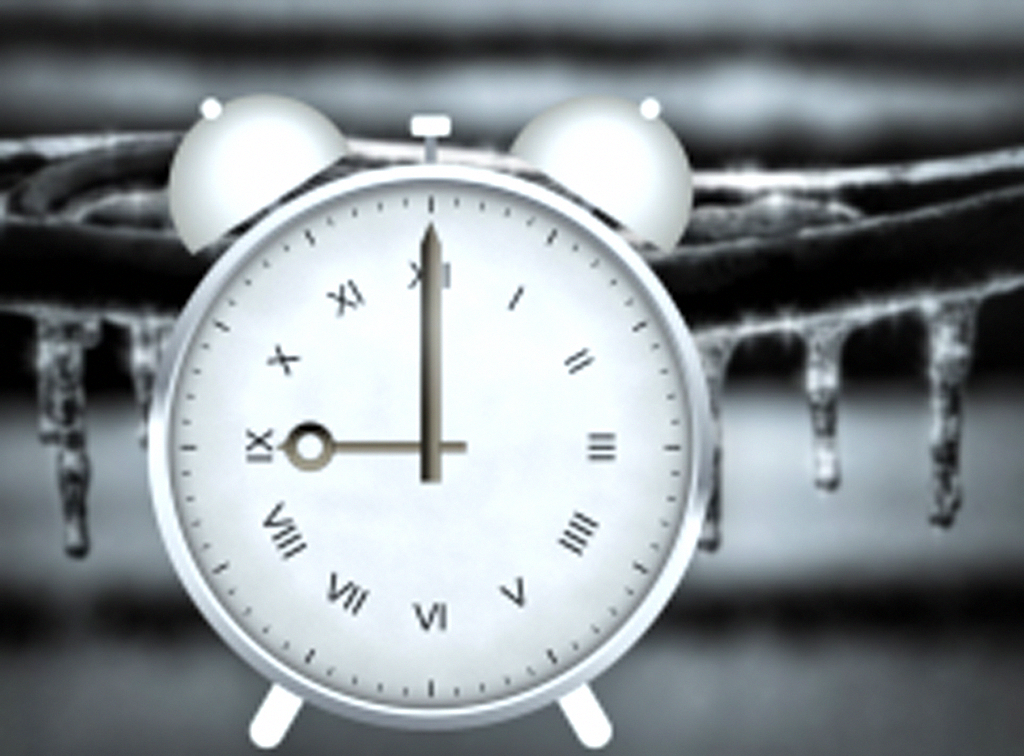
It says 9.00
